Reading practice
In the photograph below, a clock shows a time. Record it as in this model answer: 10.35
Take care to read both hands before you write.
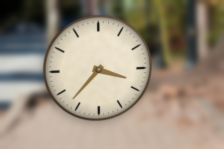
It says 3.37
